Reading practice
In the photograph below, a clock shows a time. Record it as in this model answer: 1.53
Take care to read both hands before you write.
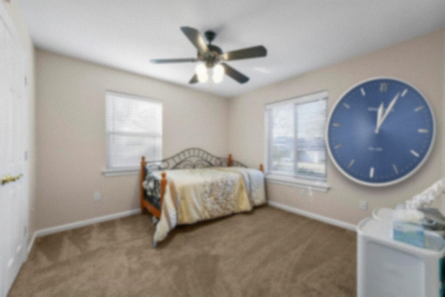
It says 12.04
